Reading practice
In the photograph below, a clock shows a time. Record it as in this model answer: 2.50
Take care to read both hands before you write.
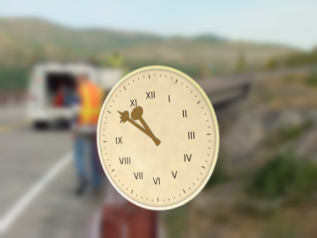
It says 10.51
